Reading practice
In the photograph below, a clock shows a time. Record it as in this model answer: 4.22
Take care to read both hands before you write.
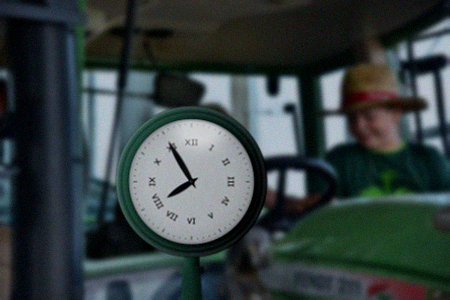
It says 7.55
